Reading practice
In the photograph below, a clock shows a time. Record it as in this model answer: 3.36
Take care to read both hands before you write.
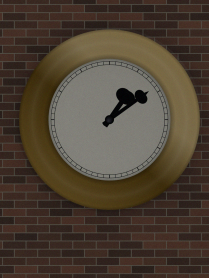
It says 1.09
